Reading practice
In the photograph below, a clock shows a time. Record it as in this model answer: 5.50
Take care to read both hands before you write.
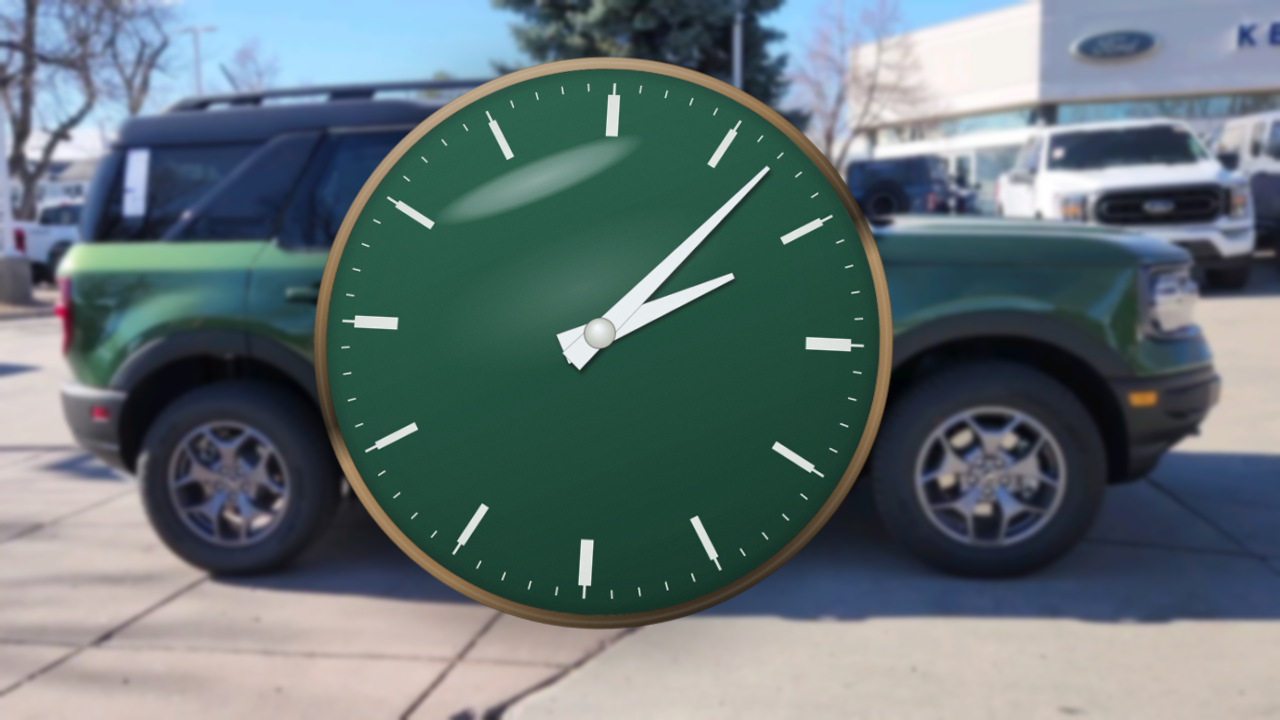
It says 2.07
